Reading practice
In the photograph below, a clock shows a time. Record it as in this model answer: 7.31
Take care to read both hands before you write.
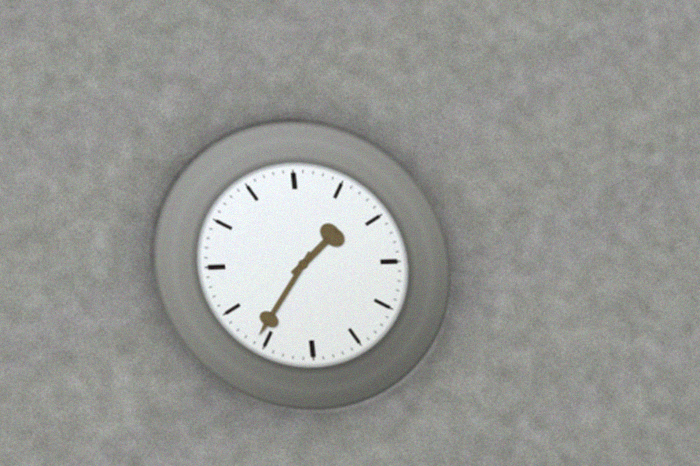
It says 1.36
